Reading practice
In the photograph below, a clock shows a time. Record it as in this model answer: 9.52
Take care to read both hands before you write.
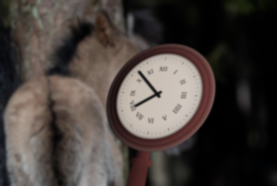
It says 7.52
